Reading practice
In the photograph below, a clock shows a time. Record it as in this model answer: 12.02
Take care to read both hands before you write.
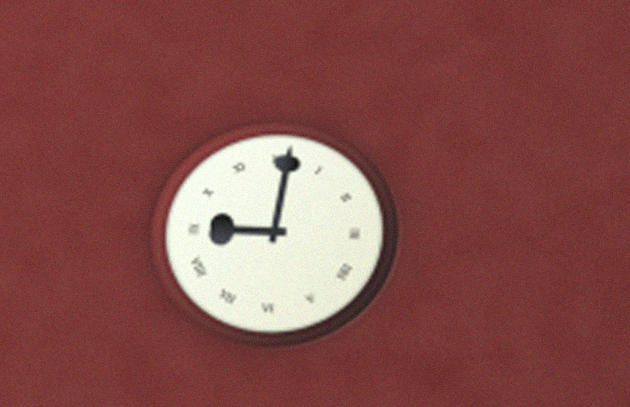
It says 9.01
